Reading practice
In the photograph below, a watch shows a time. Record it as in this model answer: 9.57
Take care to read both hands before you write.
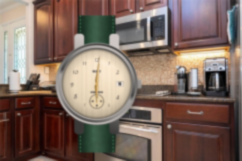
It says 6.01
